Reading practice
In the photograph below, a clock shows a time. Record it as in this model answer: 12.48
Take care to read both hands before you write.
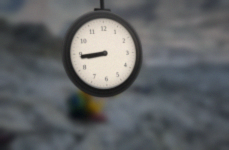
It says 8.44
